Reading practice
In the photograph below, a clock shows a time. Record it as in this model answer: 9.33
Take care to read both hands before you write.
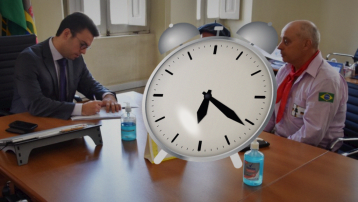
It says 6.21
